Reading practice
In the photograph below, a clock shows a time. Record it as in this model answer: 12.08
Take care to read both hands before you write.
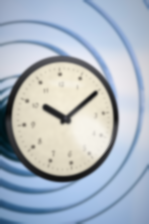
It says 10.10
